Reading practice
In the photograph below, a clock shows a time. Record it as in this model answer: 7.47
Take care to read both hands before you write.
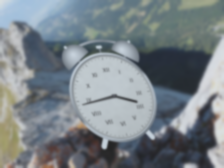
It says 3.44
